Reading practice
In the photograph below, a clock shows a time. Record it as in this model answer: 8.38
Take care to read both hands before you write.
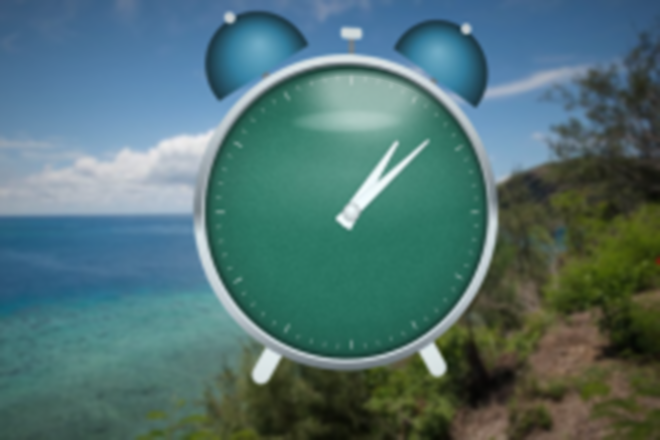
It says 1.08
